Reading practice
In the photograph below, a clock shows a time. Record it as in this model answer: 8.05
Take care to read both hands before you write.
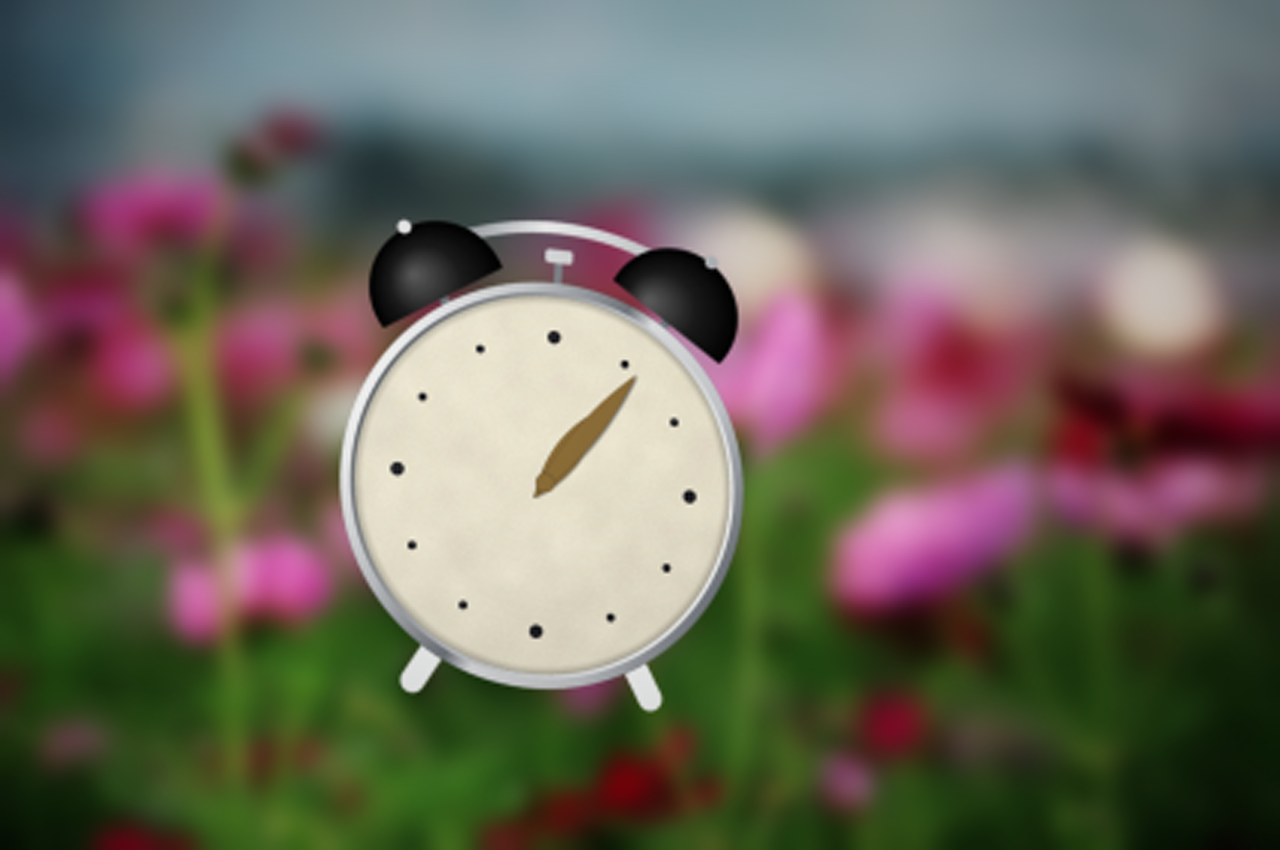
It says 1.06
